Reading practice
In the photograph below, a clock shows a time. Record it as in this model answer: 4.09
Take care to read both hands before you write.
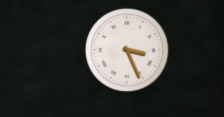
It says 3.26
